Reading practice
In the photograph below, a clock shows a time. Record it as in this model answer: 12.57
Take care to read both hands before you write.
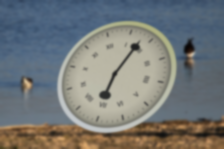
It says 7.08
